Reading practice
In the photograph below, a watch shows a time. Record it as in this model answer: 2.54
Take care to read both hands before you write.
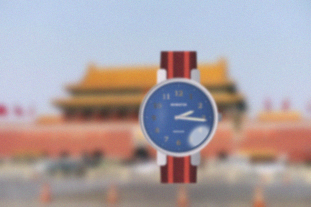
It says 2.16
